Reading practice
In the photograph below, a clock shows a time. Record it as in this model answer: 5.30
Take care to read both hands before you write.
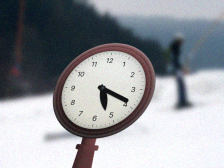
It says 5.19
